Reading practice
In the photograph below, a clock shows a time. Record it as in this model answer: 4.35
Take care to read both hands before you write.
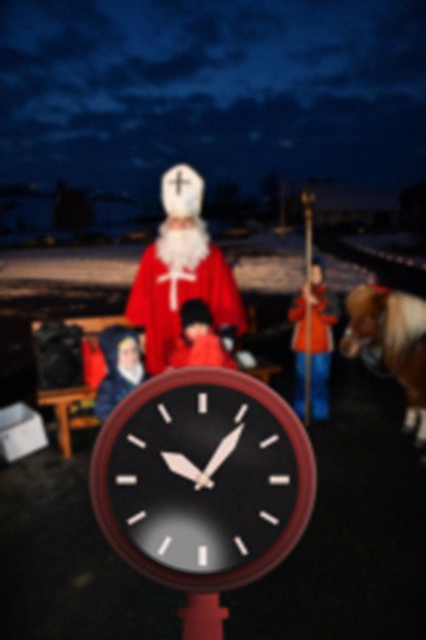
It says 10.06
